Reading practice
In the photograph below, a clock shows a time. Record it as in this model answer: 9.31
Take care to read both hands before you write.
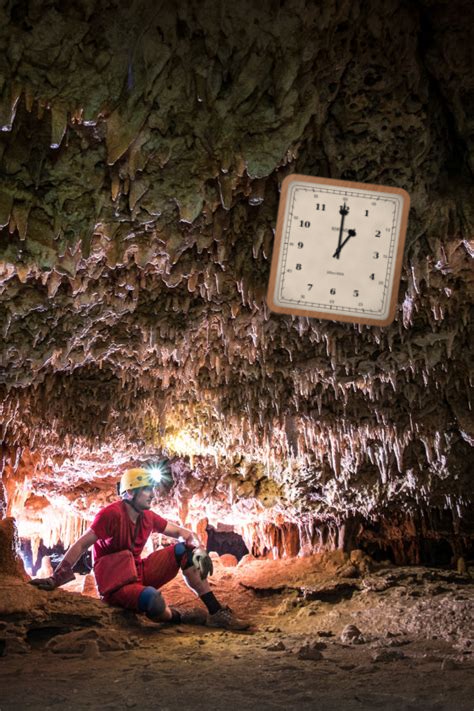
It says 1.00
